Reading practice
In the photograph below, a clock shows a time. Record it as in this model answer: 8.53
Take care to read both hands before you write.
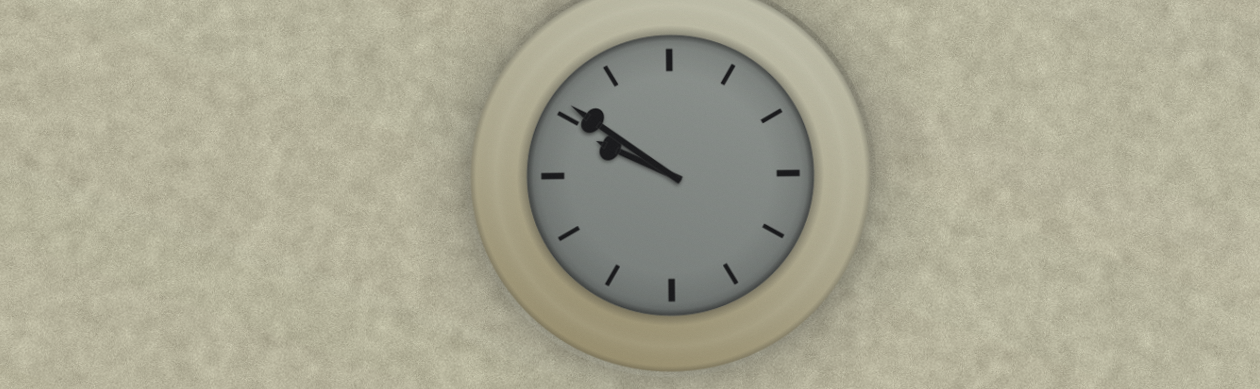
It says 9.51
